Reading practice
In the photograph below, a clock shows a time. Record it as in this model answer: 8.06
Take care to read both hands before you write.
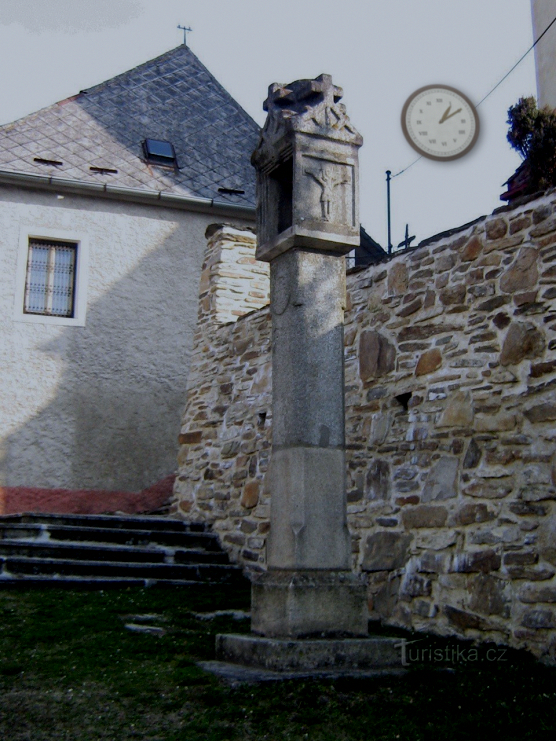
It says 1.10
